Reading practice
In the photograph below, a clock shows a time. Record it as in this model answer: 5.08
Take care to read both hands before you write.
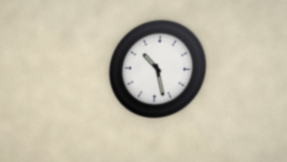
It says 10.27
